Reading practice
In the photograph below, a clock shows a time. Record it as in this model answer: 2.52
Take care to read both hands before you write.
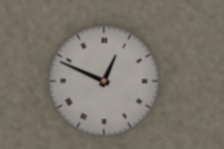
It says 12.49
